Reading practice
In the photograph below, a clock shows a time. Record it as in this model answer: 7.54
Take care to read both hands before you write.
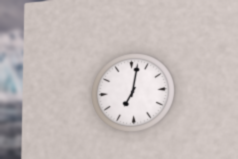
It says 7.02
